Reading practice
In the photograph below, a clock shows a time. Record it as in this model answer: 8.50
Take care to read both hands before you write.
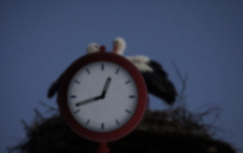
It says 12.42
